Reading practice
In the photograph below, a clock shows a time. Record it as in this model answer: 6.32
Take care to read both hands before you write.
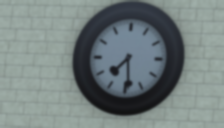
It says 7.29
